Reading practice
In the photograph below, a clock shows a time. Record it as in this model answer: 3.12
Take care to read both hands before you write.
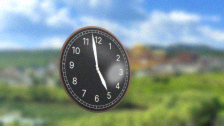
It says 4.58
